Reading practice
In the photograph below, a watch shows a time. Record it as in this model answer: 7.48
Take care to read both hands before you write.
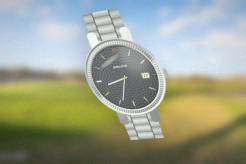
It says 8.34
